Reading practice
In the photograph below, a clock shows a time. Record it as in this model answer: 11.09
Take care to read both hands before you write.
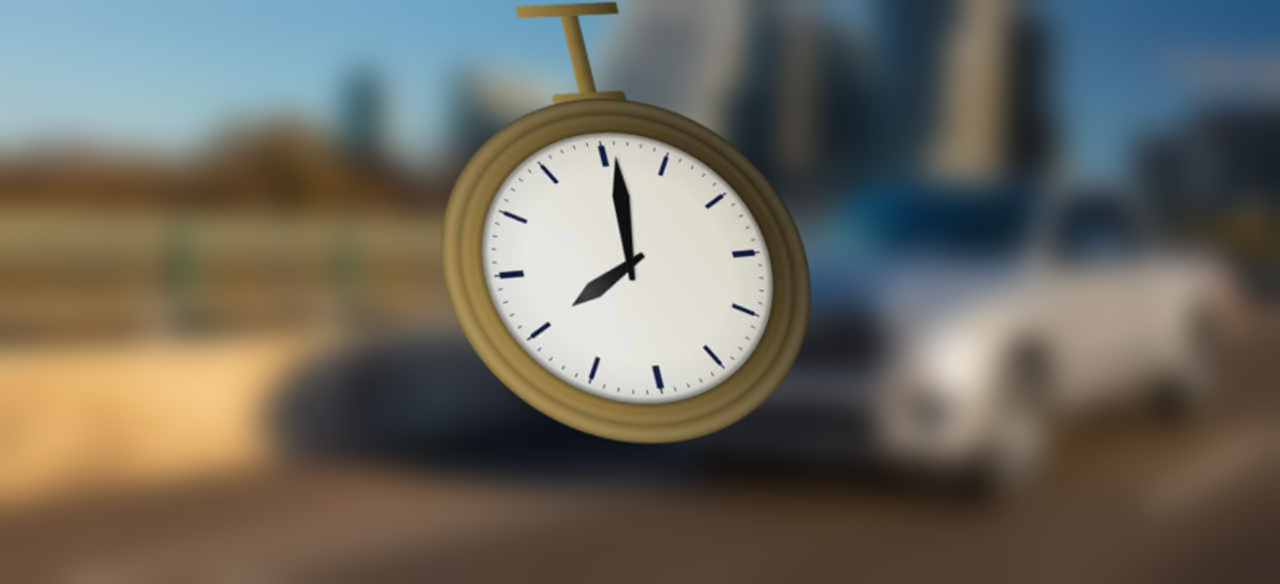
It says 8.01
